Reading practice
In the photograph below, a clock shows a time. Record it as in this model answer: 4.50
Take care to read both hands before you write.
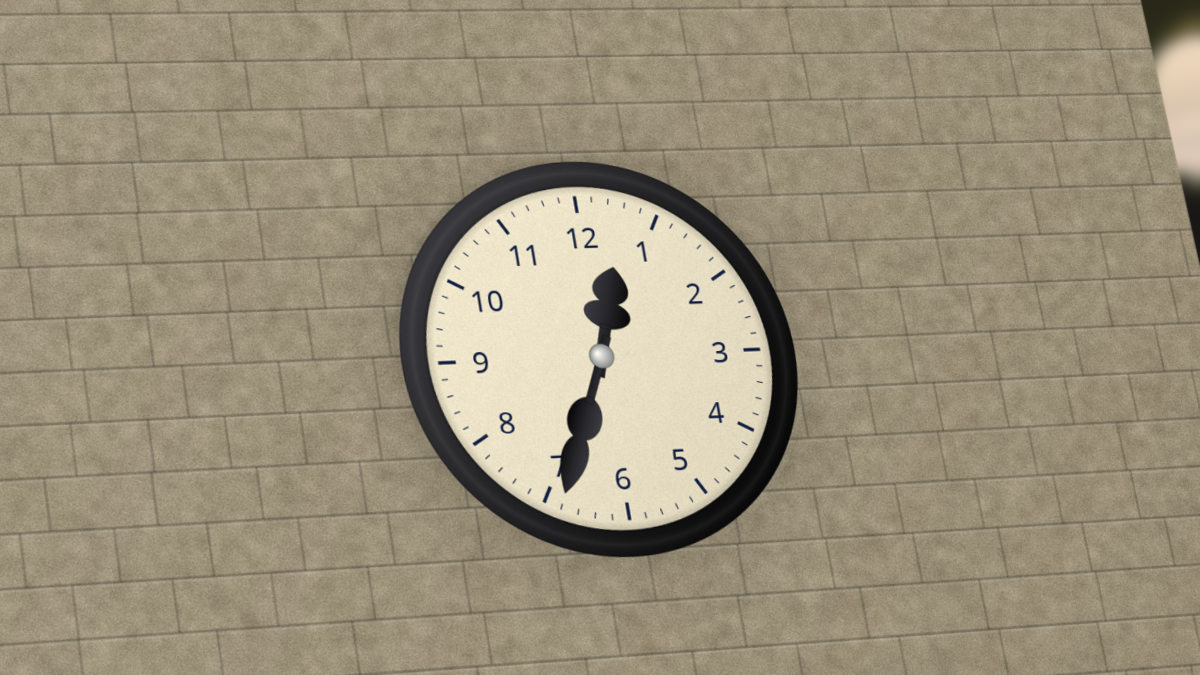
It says 12.34
